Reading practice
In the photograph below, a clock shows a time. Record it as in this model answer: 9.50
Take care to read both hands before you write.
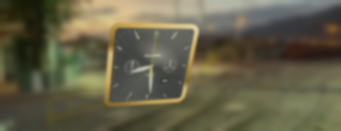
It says 8.29
